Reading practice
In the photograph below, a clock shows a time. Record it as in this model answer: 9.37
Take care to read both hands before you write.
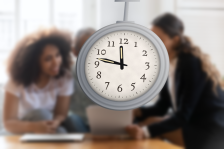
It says 11.47
